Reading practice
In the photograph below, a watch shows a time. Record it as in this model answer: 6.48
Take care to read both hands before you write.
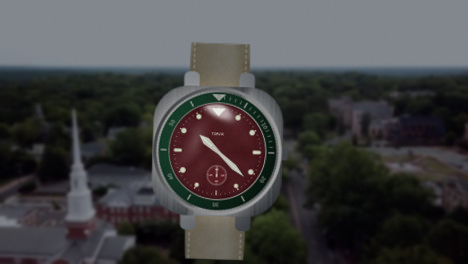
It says 10.22
